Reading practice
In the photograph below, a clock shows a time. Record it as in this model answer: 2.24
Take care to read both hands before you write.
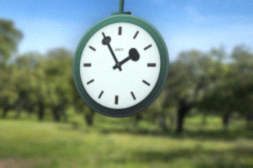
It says 1.55
